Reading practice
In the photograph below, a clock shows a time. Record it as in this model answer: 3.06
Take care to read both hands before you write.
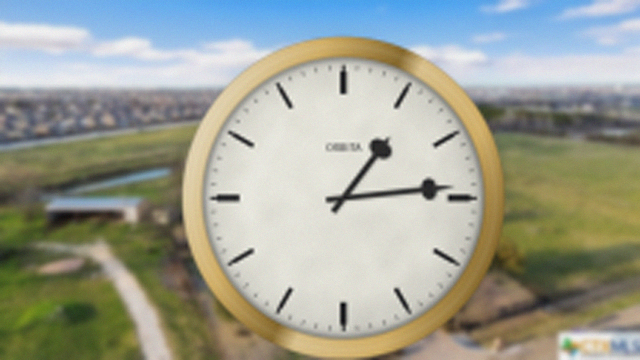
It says 1.14
